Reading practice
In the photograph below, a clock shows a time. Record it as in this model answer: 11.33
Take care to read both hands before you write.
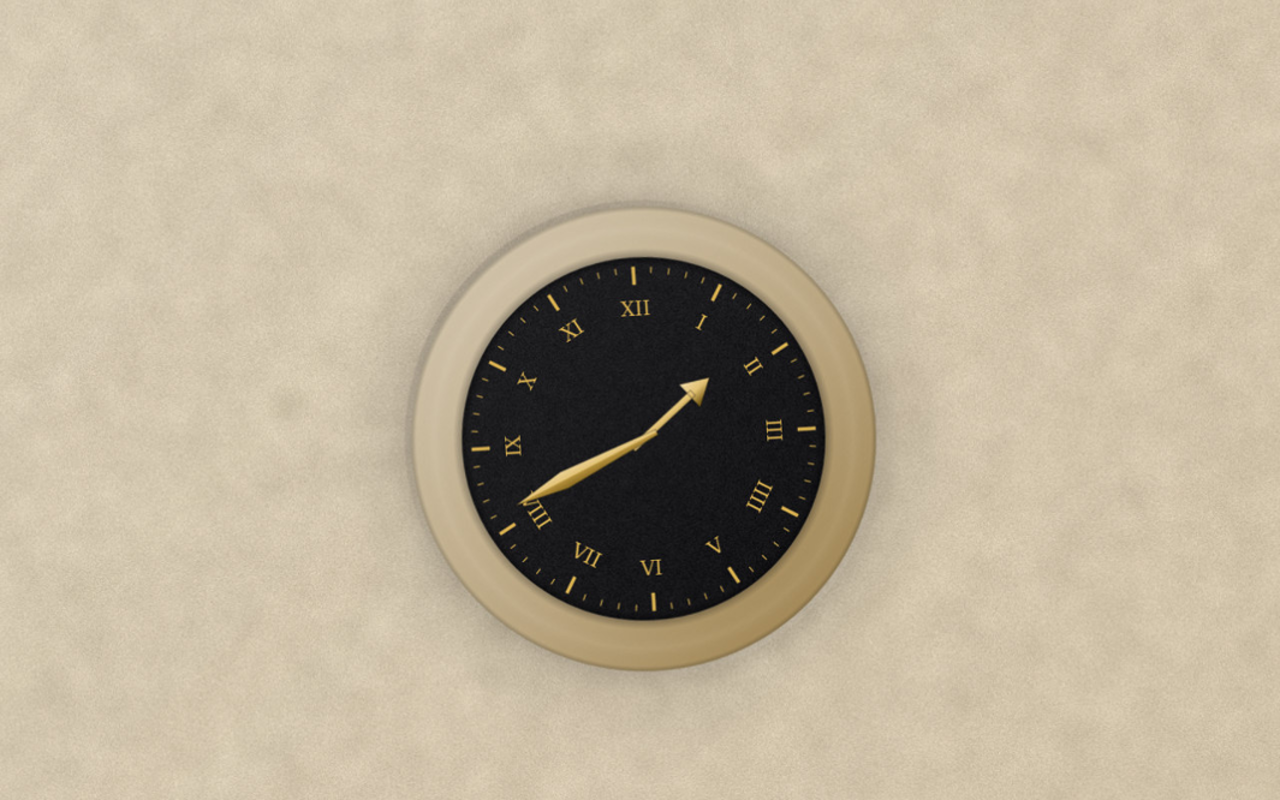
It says 1.41
